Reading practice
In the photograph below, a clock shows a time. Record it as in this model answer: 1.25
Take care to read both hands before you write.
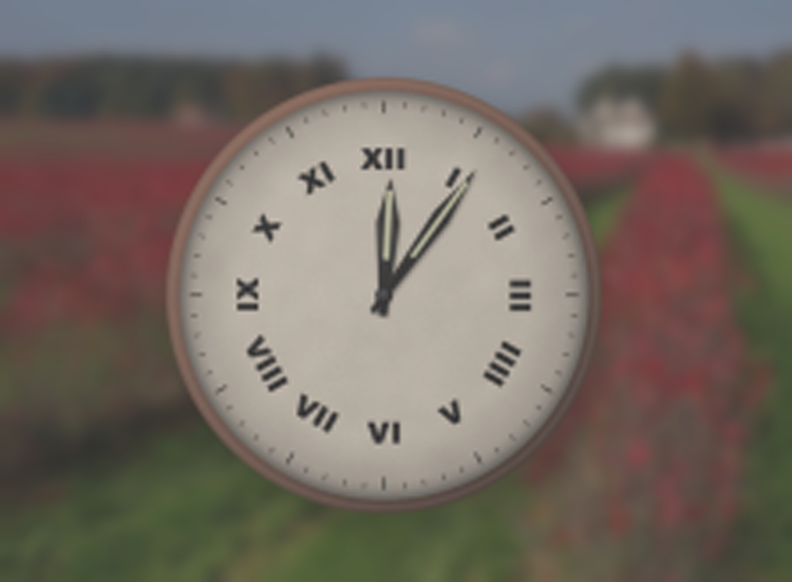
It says 12.06
